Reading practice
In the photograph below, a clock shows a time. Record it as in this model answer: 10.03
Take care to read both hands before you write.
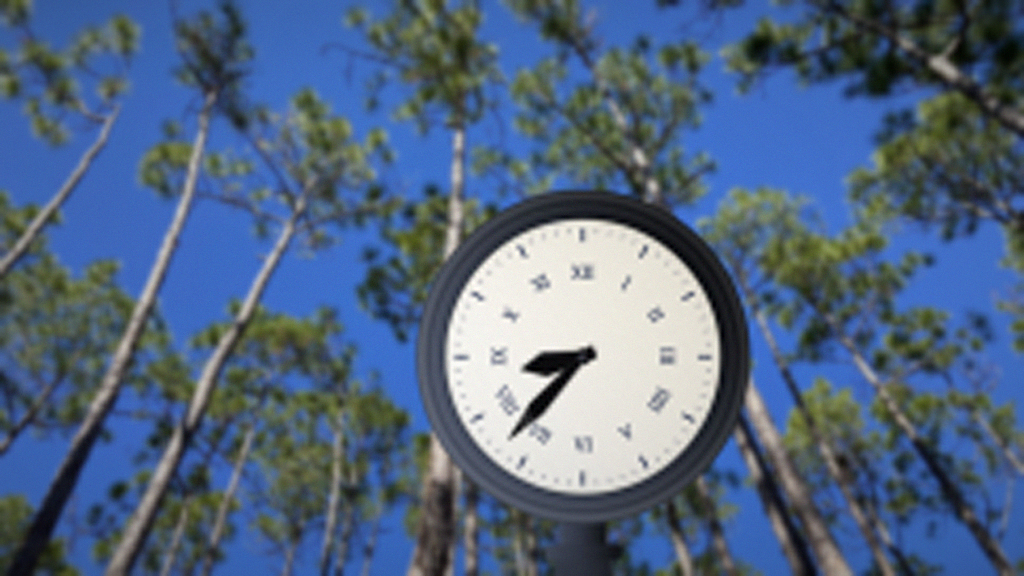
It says 8.37
